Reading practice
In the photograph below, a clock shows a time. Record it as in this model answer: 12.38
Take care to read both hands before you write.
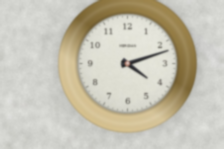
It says 4.12
